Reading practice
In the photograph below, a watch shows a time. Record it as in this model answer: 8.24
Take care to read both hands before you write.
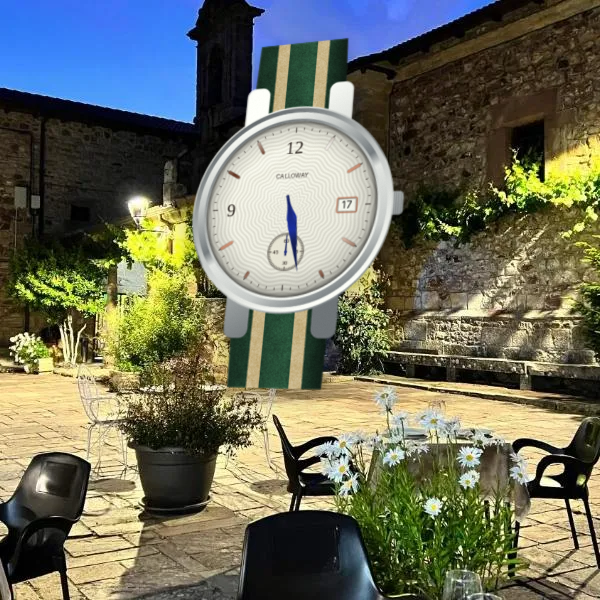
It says 5.28
